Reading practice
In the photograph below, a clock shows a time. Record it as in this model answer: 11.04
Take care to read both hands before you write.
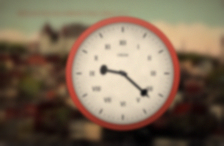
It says 9.22
